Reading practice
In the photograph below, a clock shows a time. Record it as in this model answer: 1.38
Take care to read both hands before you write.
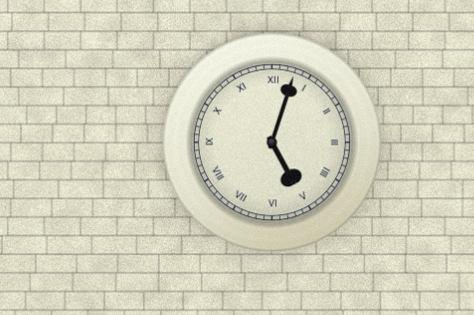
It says 5.03
